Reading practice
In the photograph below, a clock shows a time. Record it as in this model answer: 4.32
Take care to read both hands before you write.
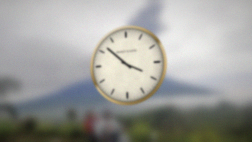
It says 3.52
